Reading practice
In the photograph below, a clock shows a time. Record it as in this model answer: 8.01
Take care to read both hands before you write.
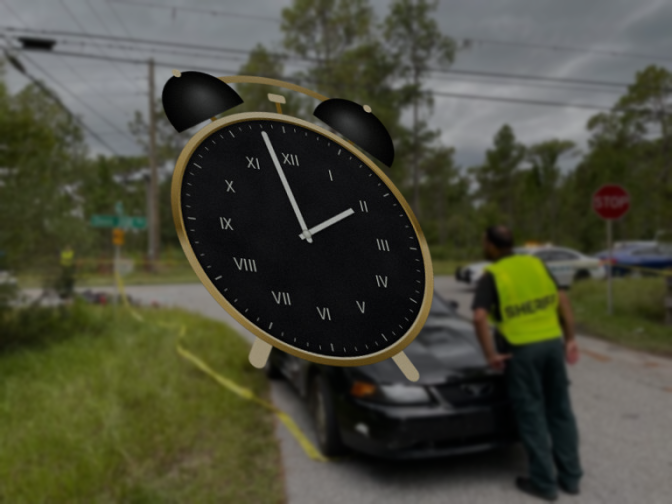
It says 1.58
